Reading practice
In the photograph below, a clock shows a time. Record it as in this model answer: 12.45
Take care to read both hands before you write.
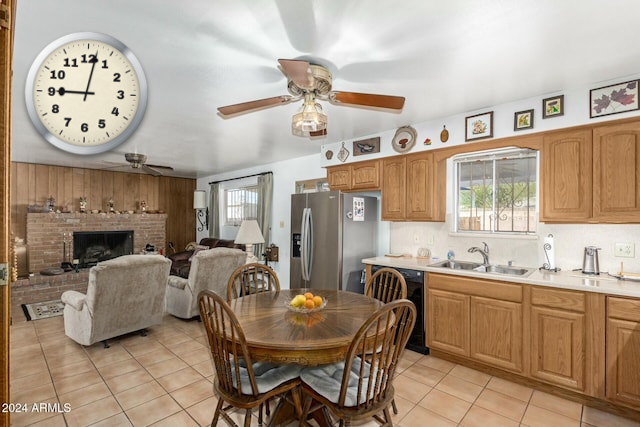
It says 9.02
